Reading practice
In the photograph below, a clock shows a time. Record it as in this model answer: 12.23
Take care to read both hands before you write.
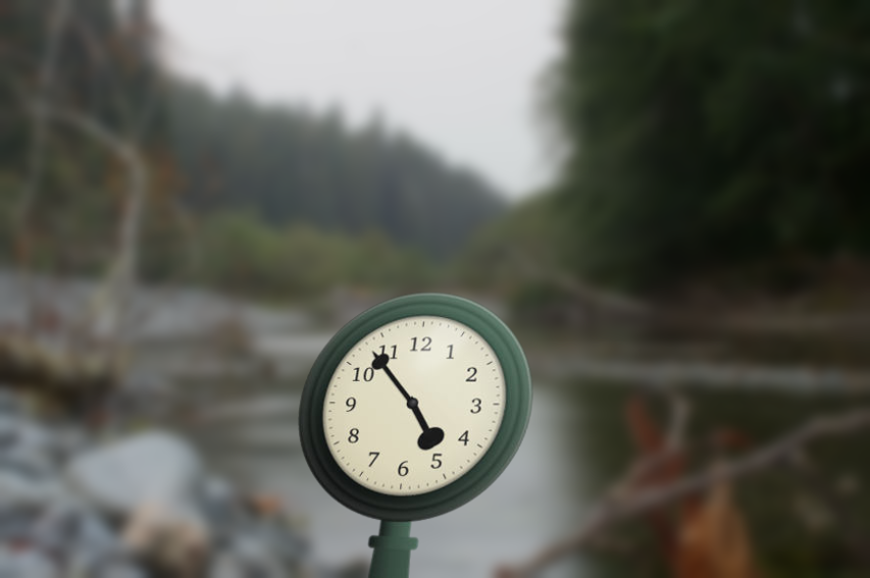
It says 4.53
